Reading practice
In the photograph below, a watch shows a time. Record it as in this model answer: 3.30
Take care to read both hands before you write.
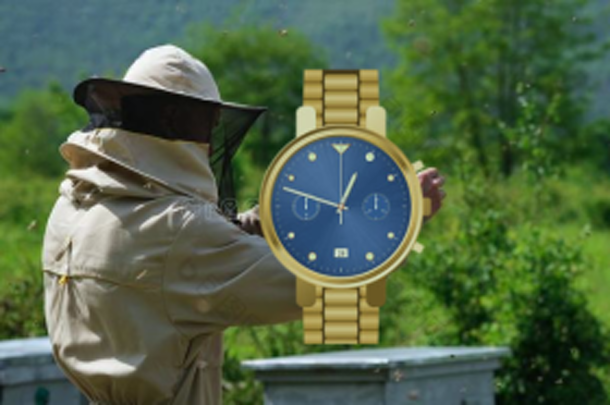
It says 12.48
